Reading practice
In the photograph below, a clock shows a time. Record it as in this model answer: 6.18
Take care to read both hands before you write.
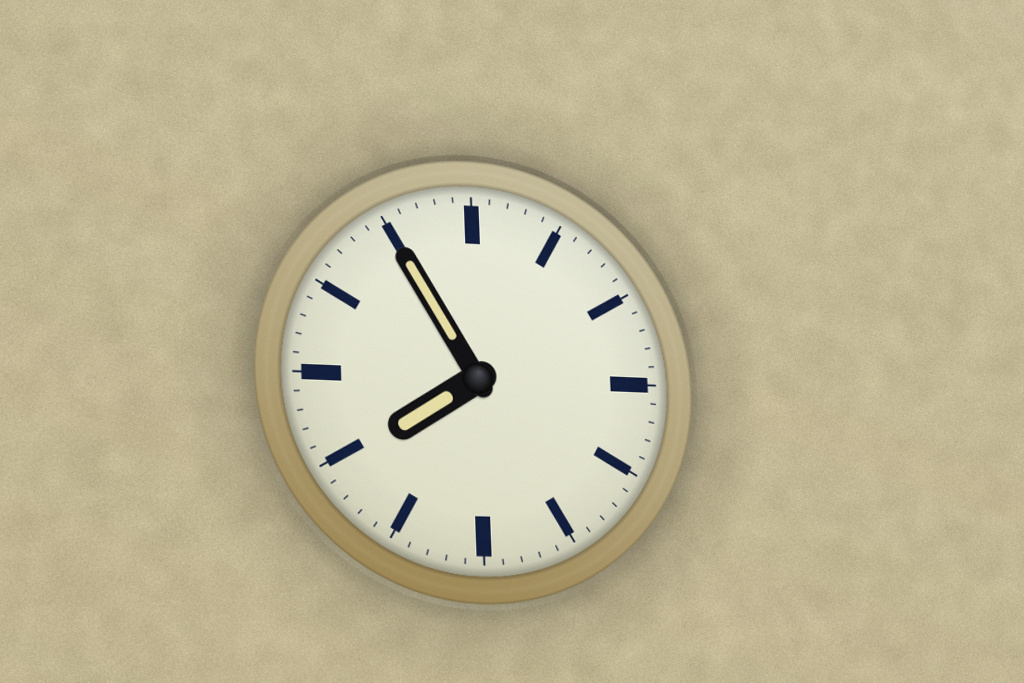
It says 7.55
